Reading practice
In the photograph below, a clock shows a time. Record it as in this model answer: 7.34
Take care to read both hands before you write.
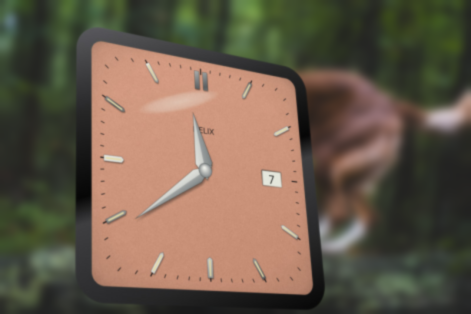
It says 11.39
